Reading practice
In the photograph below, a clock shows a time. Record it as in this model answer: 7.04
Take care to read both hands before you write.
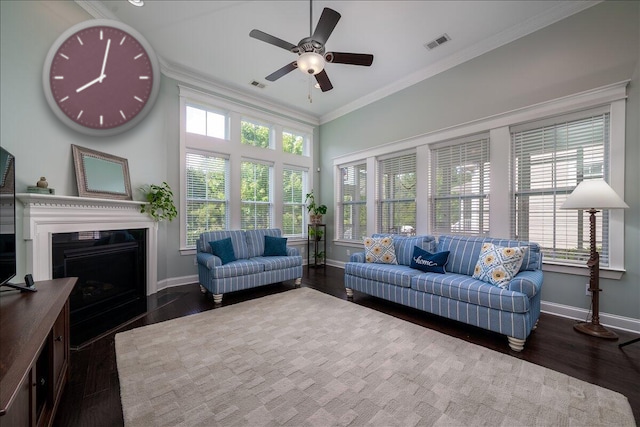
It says 8.02
